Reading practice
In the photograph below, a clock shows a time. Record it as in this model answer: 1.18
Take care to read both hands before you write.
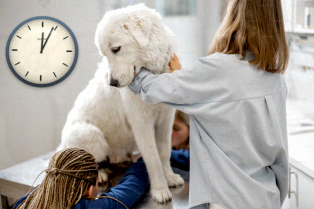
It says 12.04
